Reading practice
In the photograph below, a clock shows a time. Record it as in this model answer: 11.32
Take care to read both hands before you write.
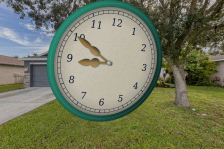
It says 8.50
